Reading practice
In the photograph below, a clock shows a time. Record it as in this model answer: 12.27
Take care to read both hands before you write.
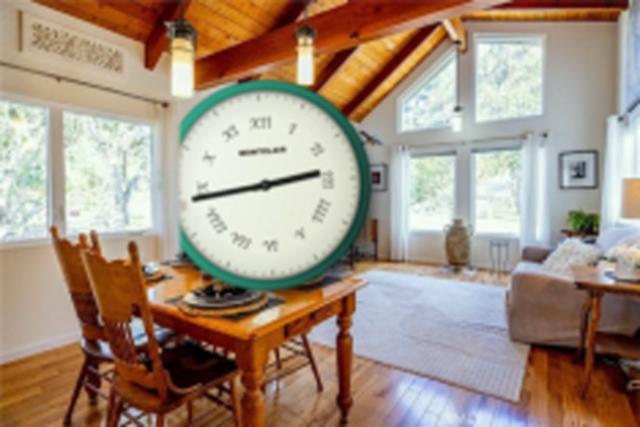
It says 2.44
